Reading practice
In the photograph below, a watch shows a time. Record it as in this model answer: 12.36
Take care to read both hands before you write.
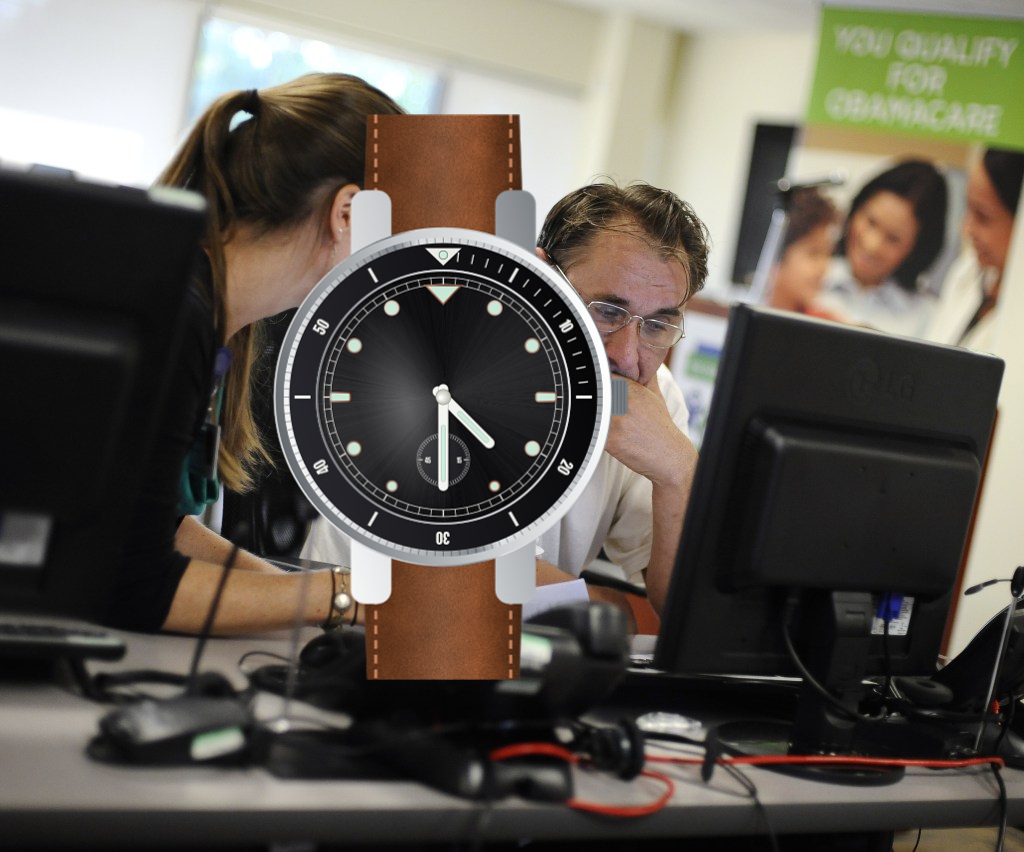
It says 4.30
